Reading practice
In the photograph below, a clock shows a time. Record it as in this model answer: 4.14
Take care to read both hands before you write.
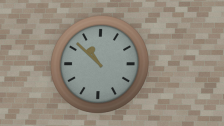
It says 10.52
